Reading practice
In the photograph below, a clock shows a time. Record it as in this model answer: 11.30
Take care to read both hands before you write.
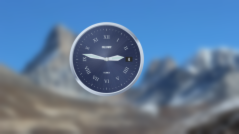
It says 2.47
